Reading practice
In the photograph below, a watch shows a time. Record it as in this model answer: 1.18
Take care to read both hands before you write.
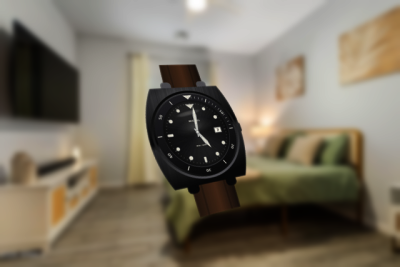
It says 5.01
